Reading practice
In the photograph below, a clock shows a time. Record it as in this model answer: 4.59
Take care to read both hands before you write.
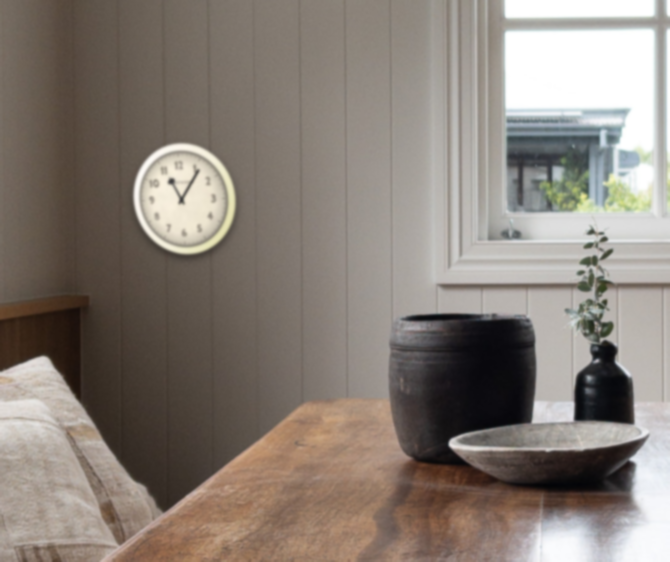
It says 11.06
